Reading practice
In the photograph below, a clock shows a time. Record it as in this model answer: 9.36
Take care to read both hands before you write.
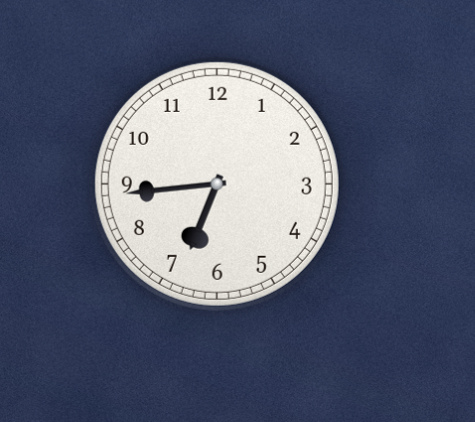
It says 6.44
